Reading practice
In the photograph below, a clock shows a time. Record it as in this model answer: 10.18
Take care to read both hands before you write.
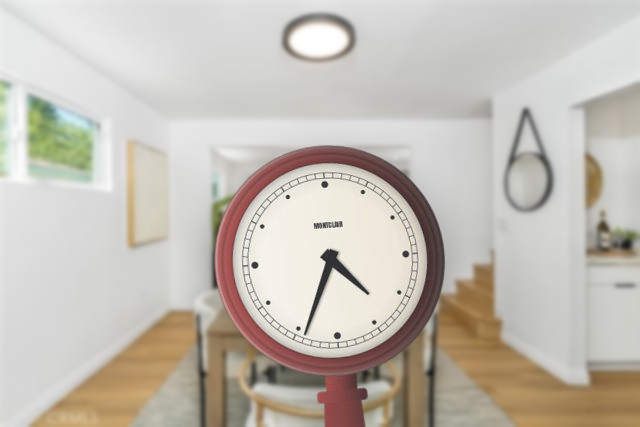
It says 4.34
